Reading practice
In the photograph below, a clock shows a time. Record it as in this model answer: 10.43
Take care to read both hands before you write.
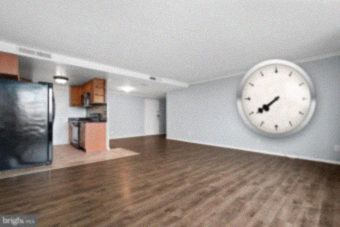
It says 7.39
